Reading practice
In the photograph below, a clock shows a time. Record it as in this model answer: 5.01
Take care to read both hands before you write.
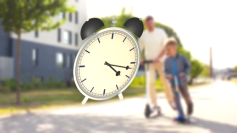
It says 4.17
